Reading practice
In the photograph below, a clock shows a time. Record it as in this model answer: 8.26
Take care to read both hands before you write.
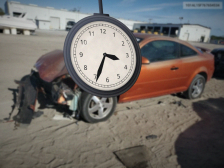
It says 3.34
